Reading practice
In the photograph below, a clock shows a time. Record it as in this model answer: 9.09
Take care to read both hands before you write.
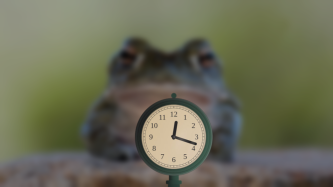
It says 12.18
